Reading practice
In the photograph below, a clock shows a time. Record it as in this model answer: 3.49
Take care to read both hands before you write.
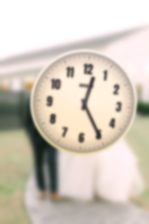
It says 12.25
